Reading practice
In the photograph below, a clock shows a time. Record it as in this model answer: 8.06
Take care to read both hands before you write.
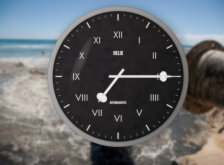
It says 7.15
